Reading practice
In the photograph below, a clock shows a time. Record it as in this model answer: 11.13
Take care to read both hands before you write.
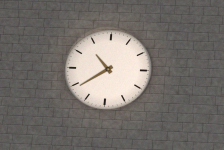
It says 10.39
